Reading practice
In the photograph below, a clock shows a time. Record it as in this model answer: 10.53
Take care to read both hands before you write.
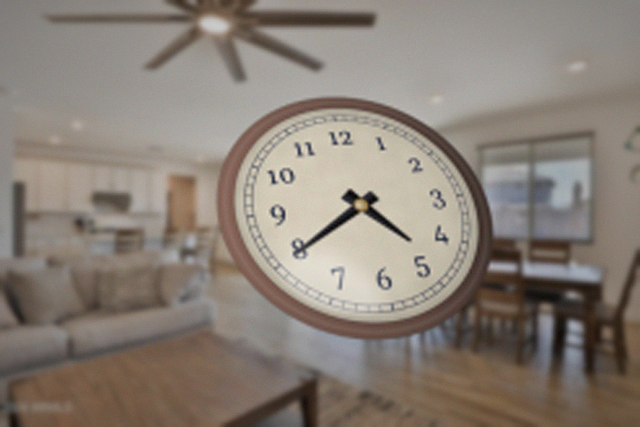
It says 4.40
